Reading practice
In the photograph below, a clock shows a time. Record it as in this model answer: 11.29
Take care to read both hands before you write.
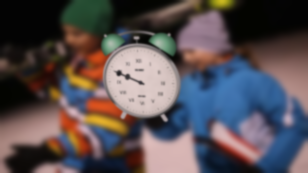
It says 9.49
